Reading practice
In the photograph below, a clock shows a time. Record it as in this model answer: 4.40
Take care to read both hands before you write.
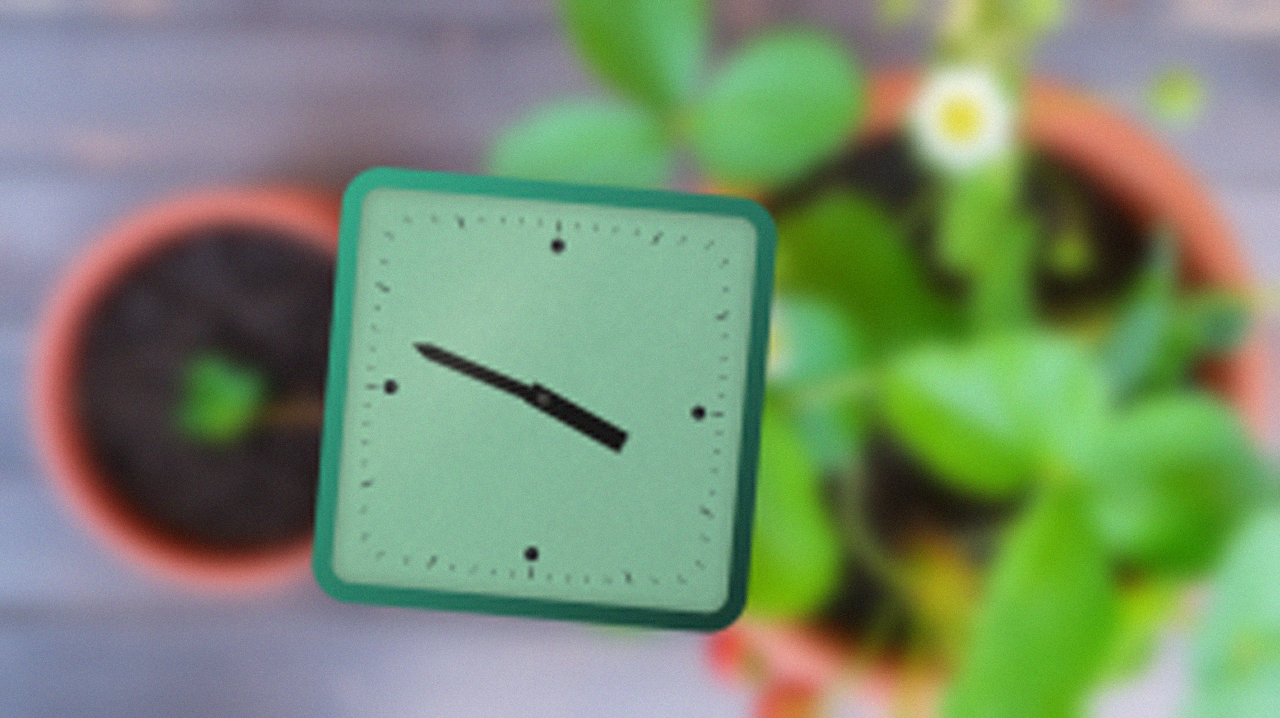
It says 3.48
